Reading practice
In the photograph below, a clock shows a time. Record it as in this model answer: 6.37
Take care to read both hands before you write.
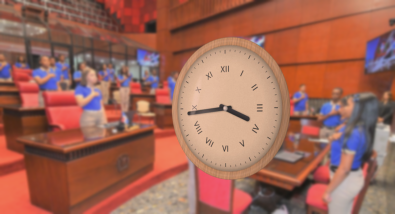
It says 3.44
